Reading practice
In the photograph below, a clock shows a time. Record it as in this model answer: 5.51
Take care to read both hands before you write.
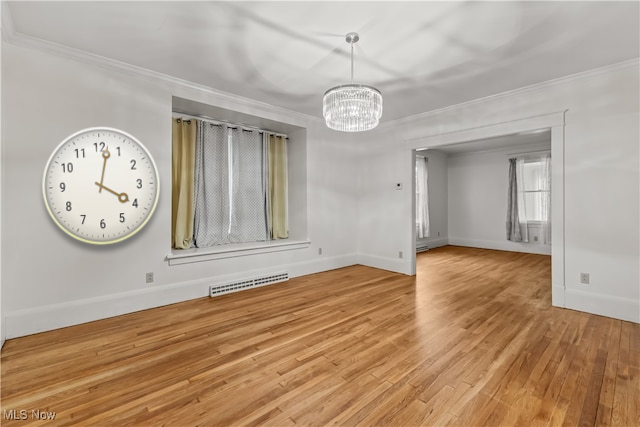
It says 4.02
